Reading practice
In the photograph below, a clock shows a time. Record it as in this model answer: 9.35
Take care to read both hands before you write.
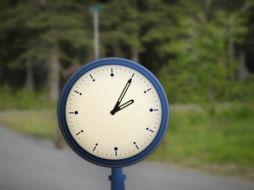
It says 2.05
